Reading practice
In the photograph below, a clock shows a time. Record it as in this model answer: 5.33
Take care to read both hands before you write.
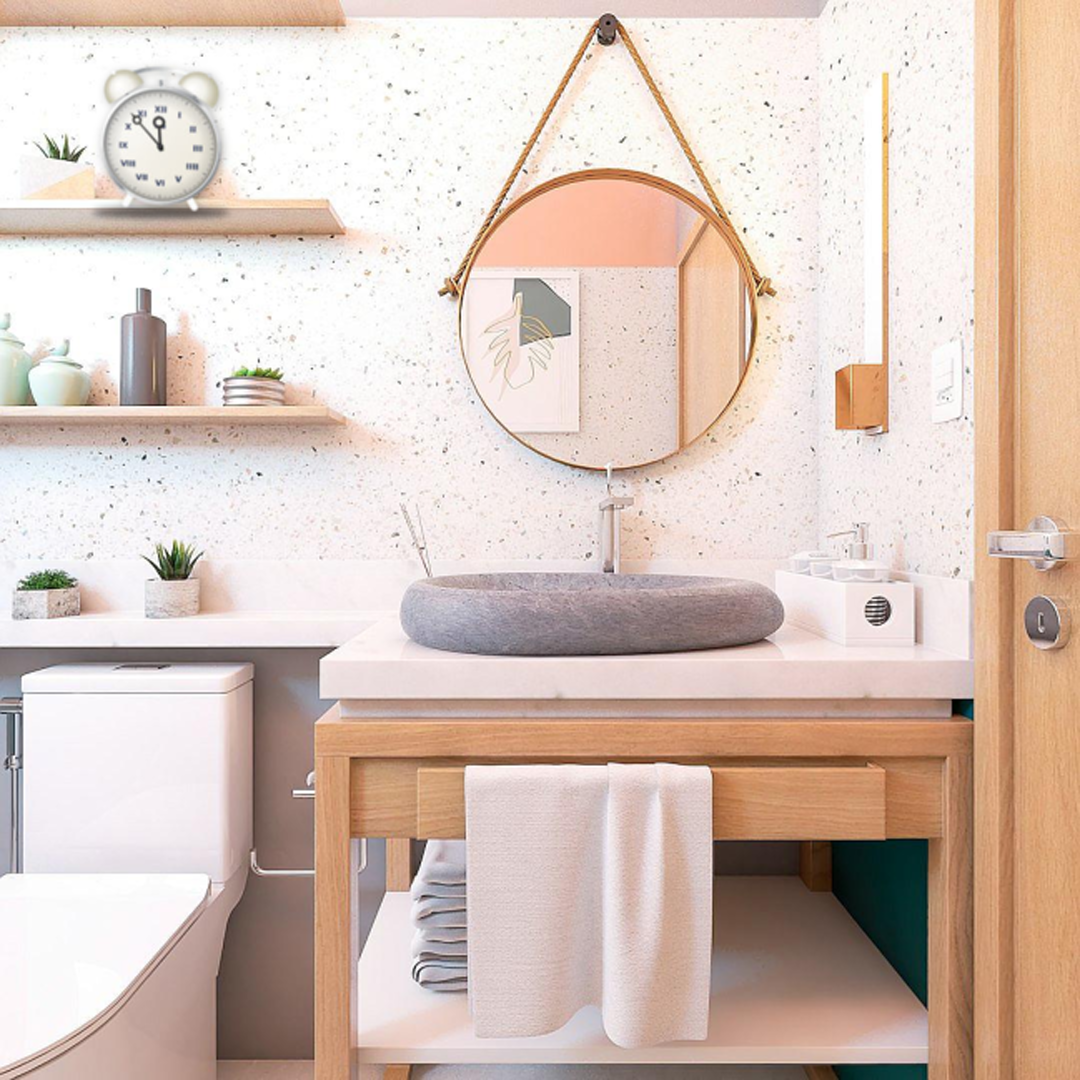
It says 11.53
